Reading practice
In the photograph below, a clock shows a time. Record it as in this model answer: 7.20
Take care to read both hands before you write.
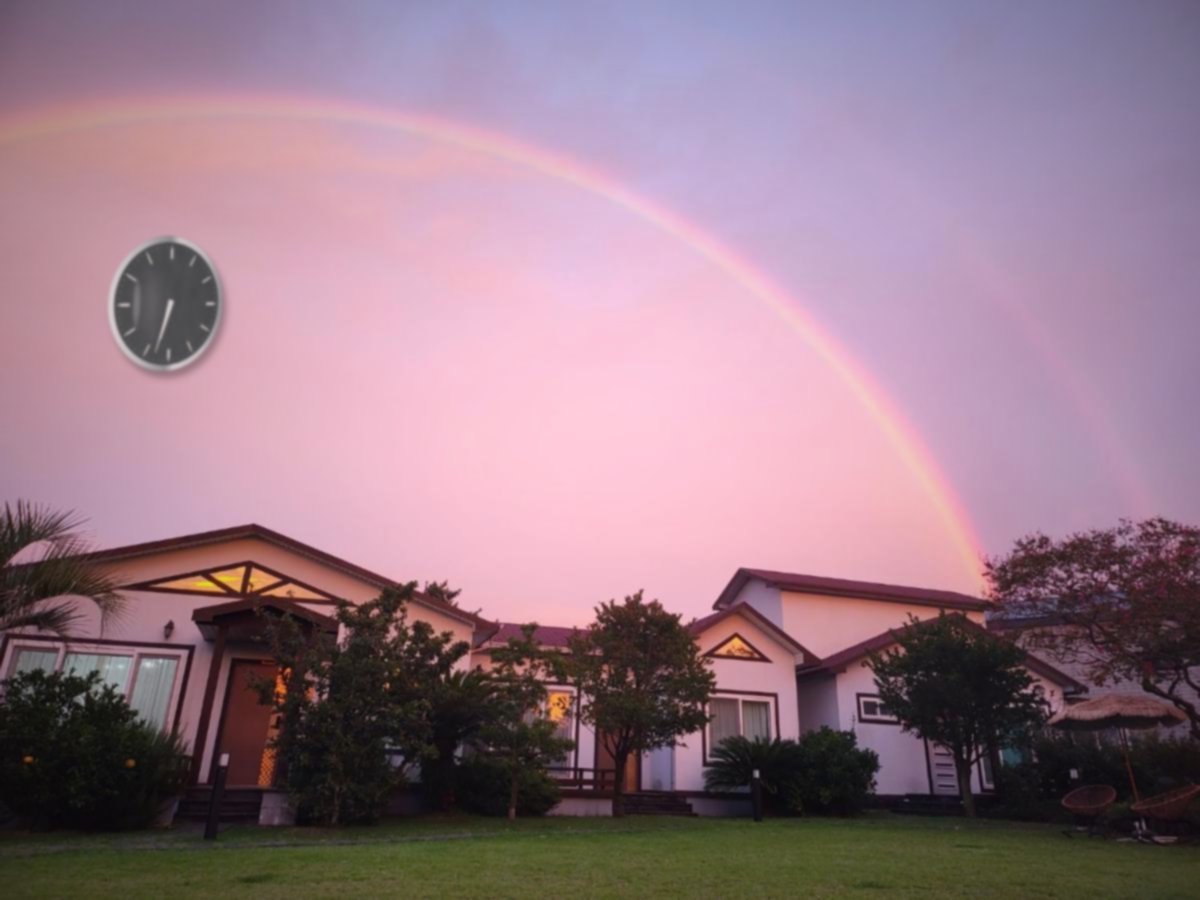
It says 6.33
